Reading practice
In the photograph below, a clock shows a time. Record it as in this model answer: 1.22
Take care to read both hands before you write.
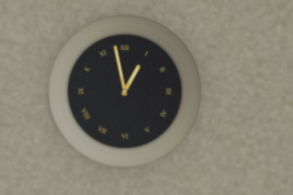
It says 12.58
